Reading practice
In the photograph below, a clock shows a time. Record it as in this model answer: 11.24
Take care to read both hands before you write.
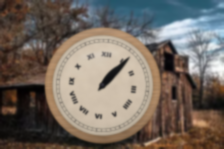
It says 1.06
